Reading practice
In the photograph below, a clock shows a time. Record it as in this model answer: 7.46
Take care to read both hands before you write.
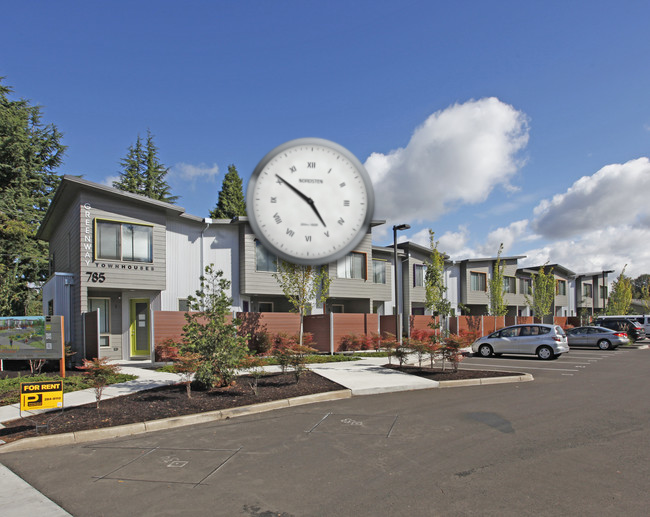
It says 4.51
